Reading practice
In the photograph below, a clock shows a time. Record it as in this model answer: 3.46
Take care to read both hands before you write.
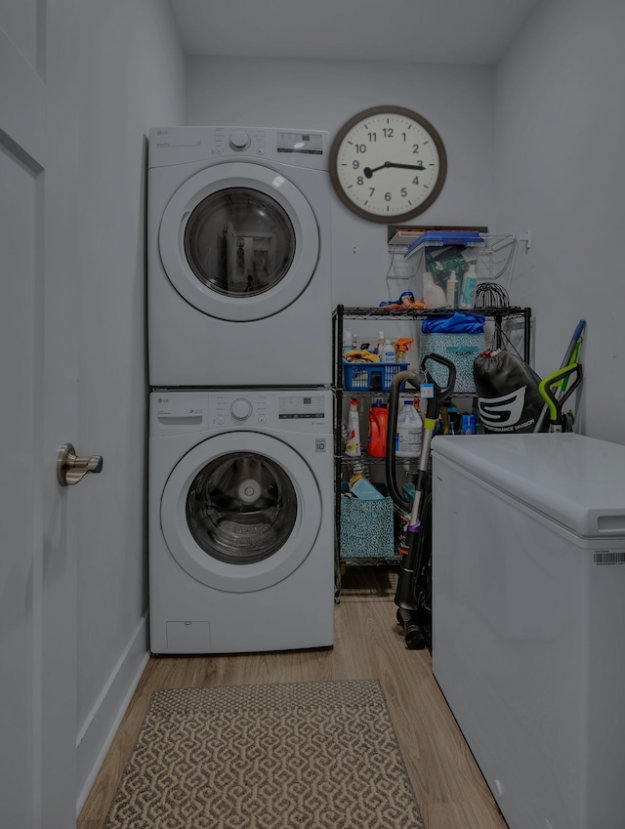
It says 8.16
